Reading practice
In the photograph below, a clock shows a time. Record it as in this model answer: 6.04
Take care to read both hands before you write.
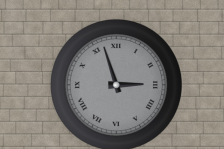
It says 2.57
